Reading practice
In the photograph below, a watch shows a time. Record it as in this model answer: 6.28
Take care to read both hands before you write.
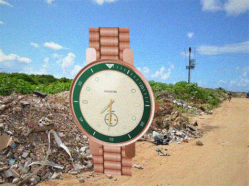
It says 7.31
